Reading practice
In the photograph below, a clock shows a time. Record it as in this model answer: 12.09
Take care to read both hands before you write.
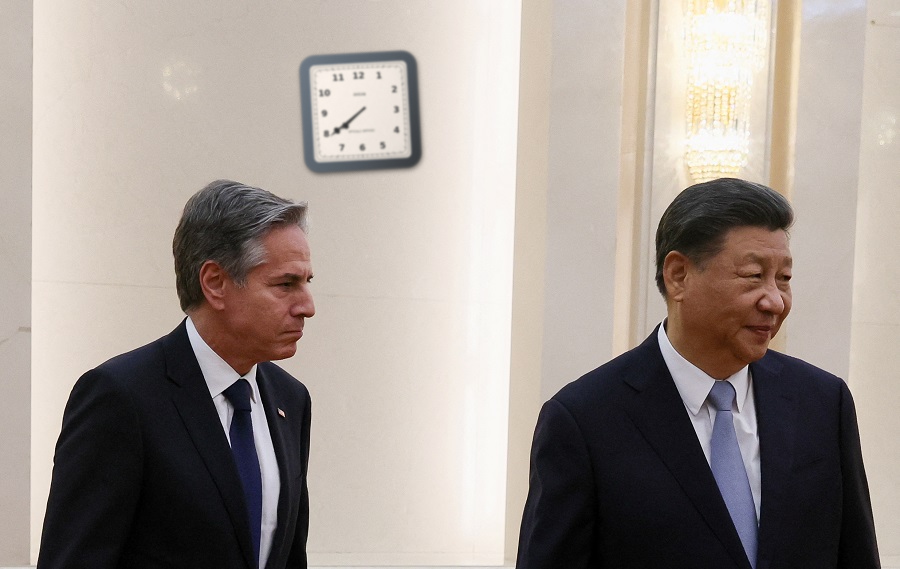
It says 7.39
